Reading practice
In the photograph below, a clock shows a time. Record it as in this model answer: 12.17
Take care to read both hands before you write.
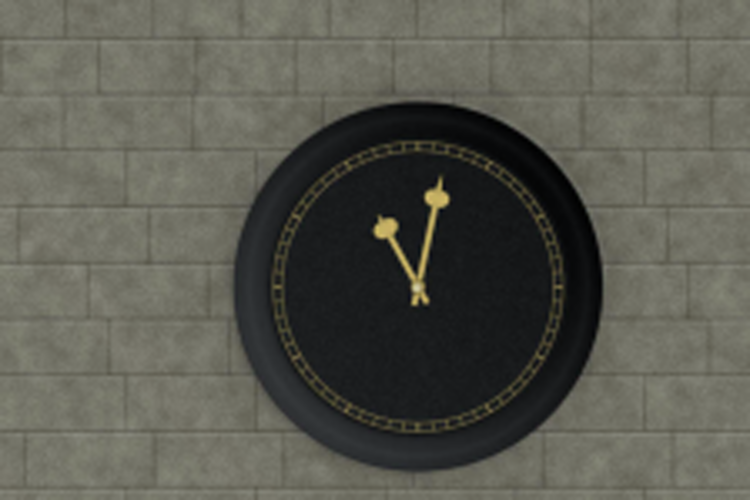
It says 11.02
